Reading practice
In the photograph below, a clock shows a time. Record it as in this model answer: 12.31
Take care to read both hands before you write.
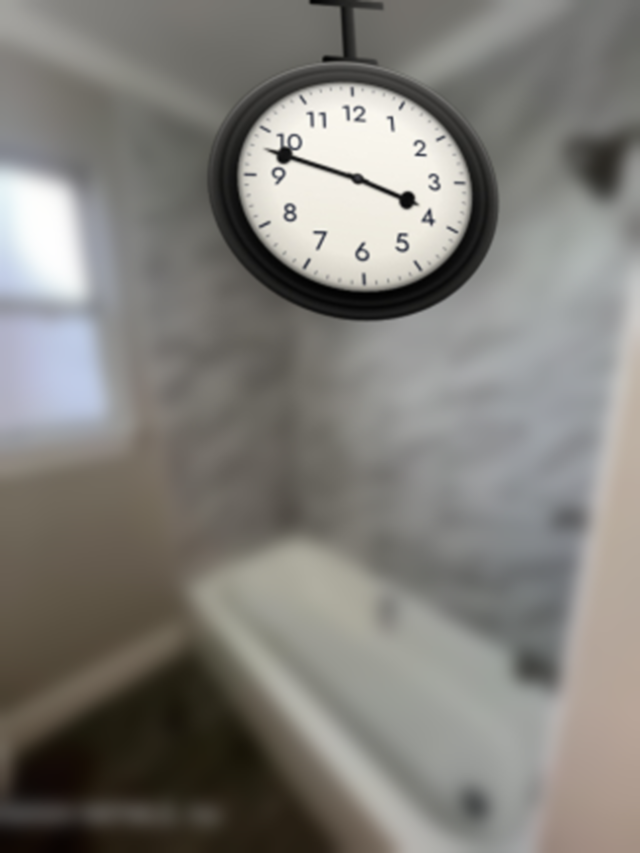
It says 3.48
